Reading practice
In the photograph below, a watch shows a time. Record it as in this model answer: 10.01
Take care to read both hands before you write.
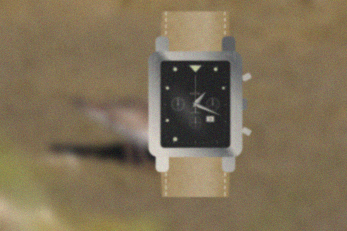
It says 1.19
